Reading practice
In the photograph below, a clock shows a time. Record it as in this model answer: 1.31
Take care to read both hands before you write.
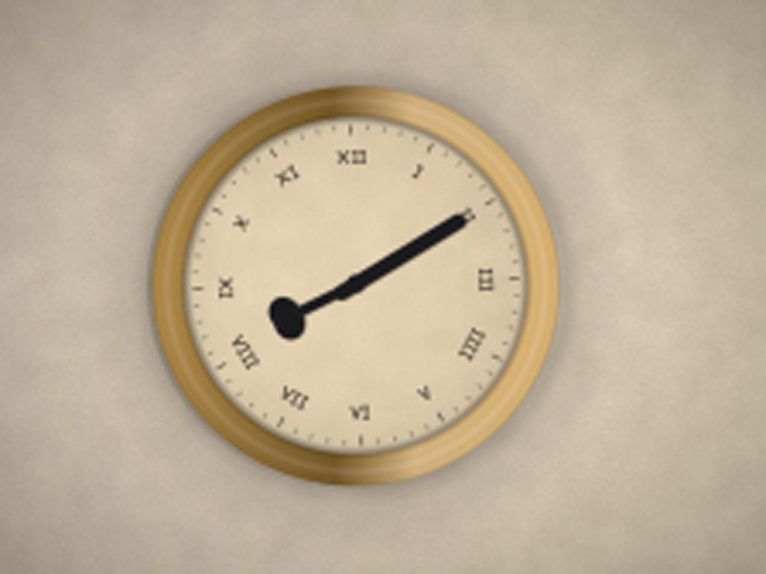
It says 8.10
